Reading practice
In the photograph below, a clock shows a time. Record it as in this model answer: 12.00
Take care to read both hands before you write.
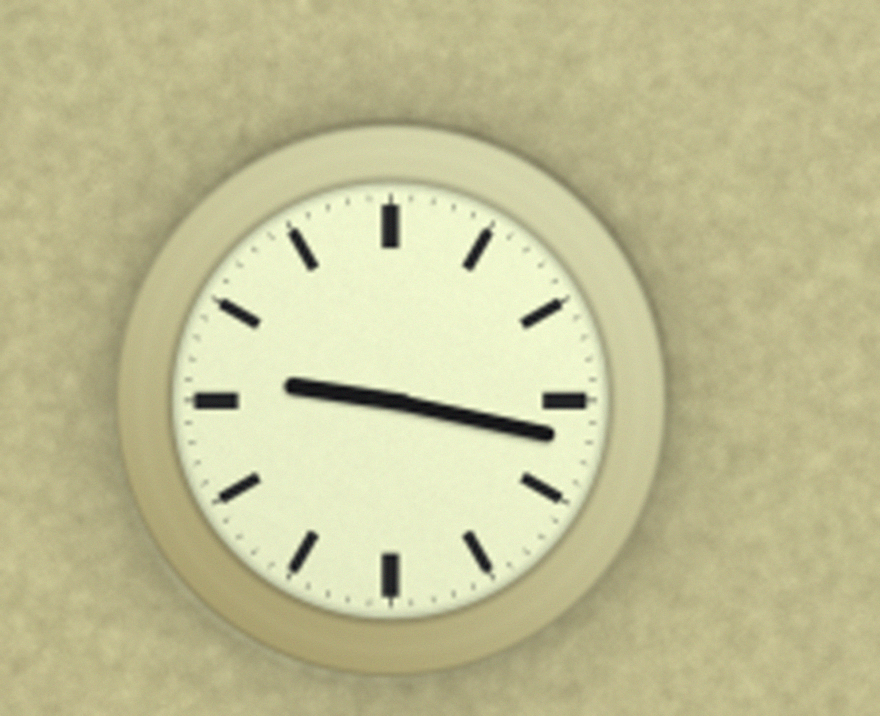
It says 9.17
